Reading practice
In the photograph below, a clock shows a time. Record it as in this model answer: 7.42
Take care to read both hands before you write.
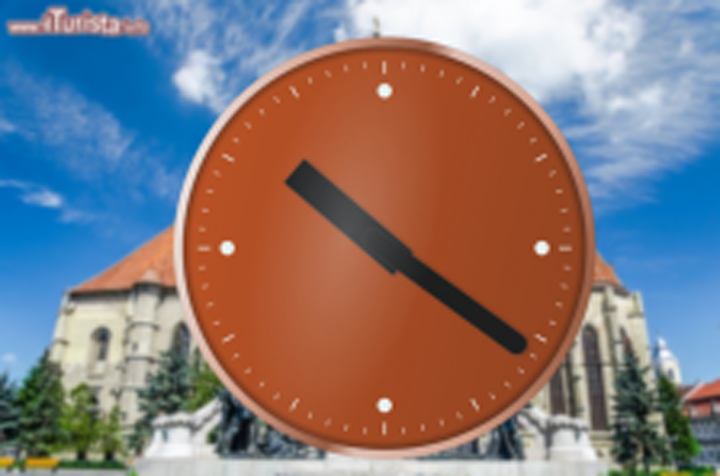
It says 10.21
